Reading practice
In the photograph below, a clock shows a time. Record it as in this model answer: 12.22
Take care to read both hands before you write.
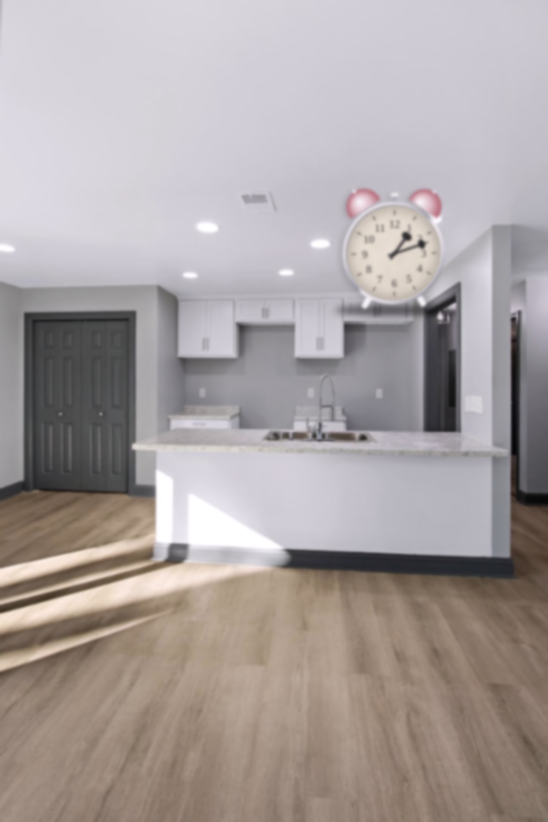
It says 1.12
